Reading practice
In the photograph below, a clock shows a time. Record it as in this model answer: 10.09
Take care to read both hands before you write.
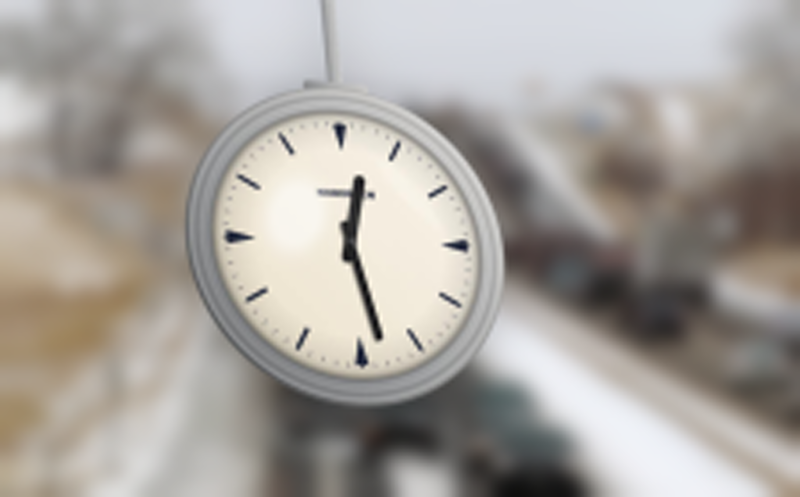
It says 12.28
